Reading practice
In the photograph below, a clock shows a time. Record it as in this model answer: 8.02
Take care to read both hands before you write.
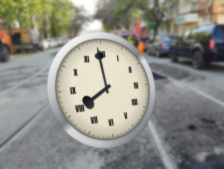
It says 7.59
